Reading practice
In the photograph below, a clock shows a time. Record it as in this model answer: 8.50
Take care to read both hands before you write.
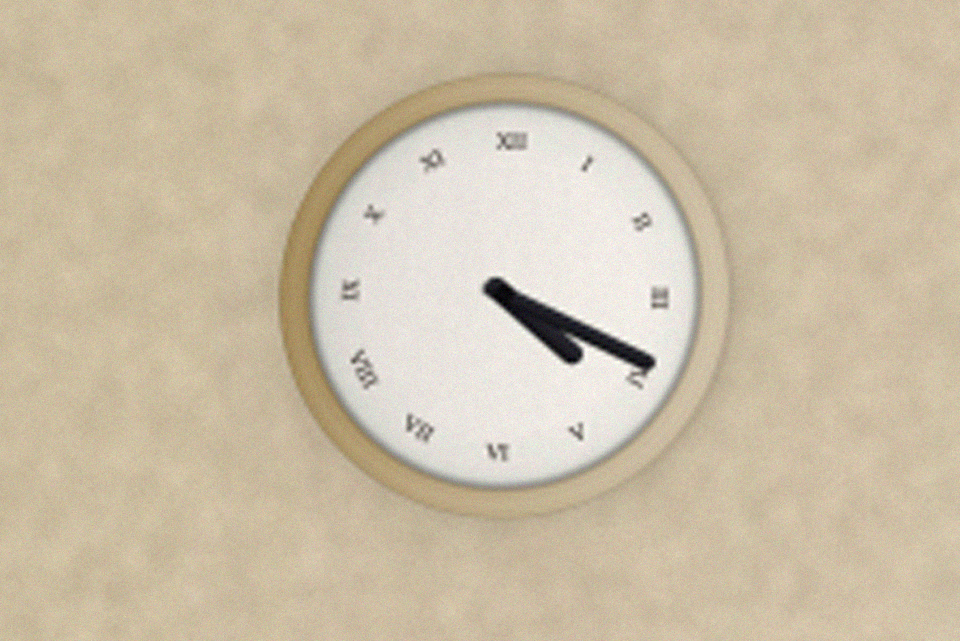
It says 4.19
